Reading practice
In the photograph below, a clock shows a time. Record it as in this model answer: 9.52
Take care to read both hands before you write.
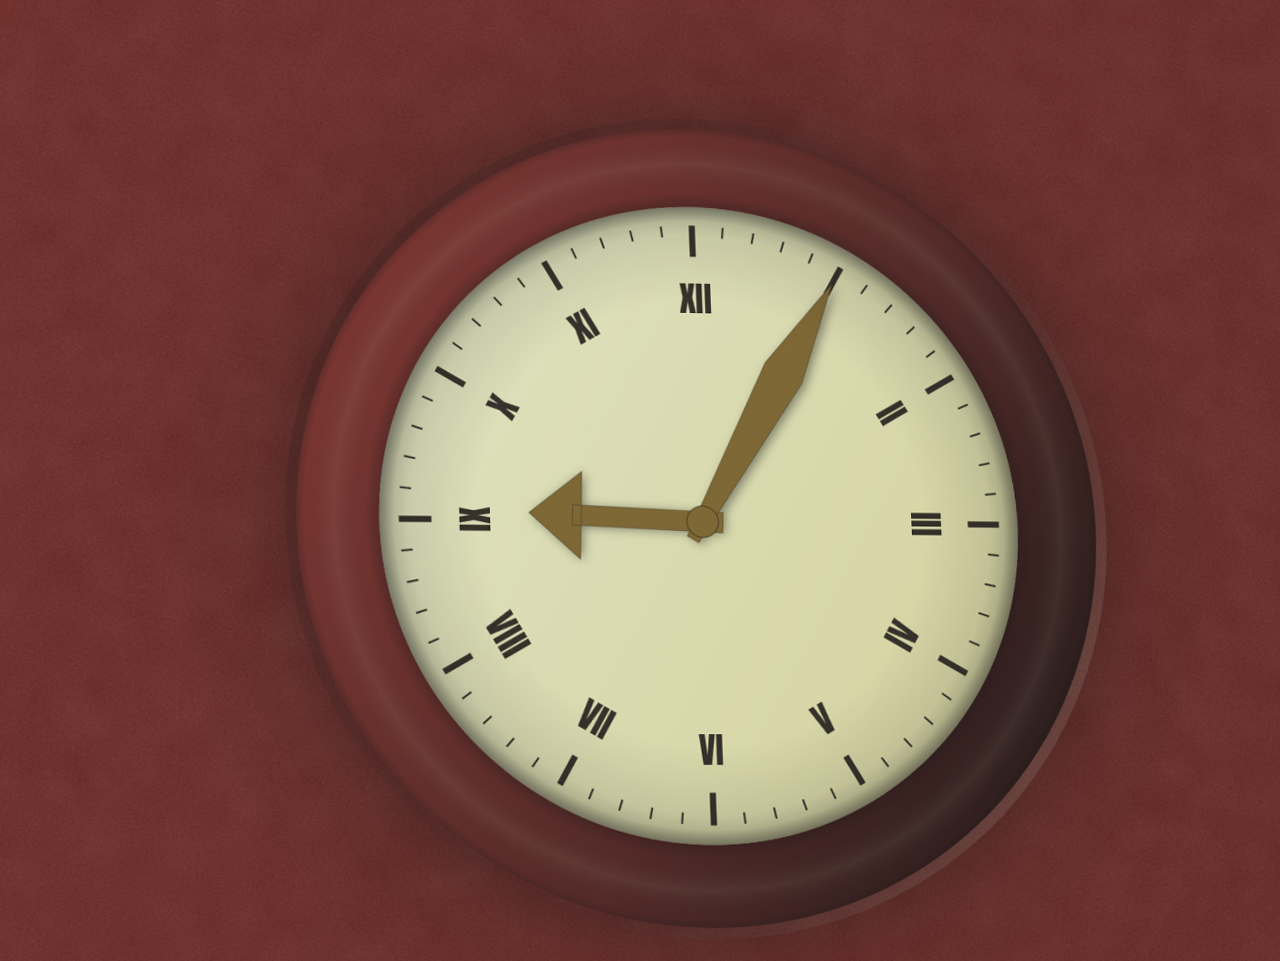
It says 9.05
